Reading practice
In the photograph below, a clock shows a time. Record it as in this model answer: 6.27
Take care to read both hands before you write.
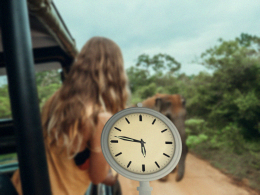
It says 5.47
